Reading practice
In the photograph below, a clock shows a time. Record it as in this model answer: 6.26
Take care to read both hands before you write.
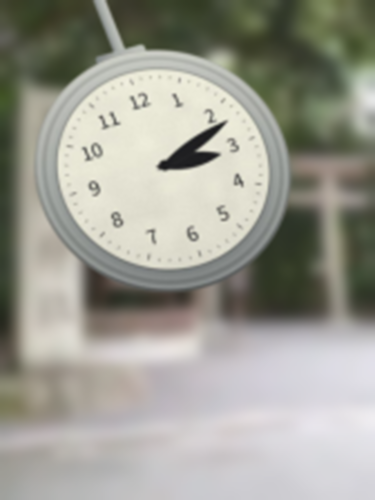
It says 3.12
